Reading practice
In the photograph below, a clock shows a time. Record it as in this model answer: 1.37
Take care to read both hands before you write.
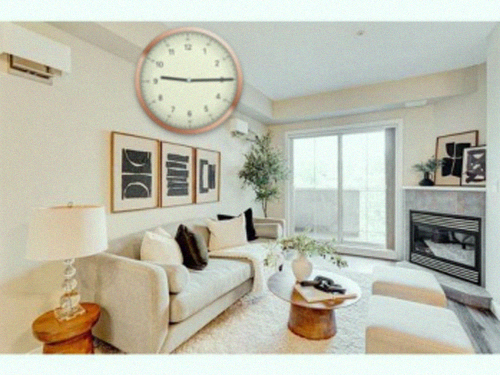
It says 9.15
